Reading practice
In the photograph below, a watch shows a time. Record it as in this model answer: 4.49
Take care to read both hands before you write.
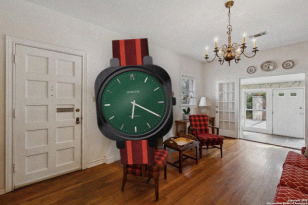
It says 6.20
